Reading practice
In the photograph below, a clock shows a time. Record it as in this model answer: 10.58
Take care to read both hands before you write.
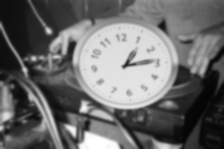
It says 1.14
